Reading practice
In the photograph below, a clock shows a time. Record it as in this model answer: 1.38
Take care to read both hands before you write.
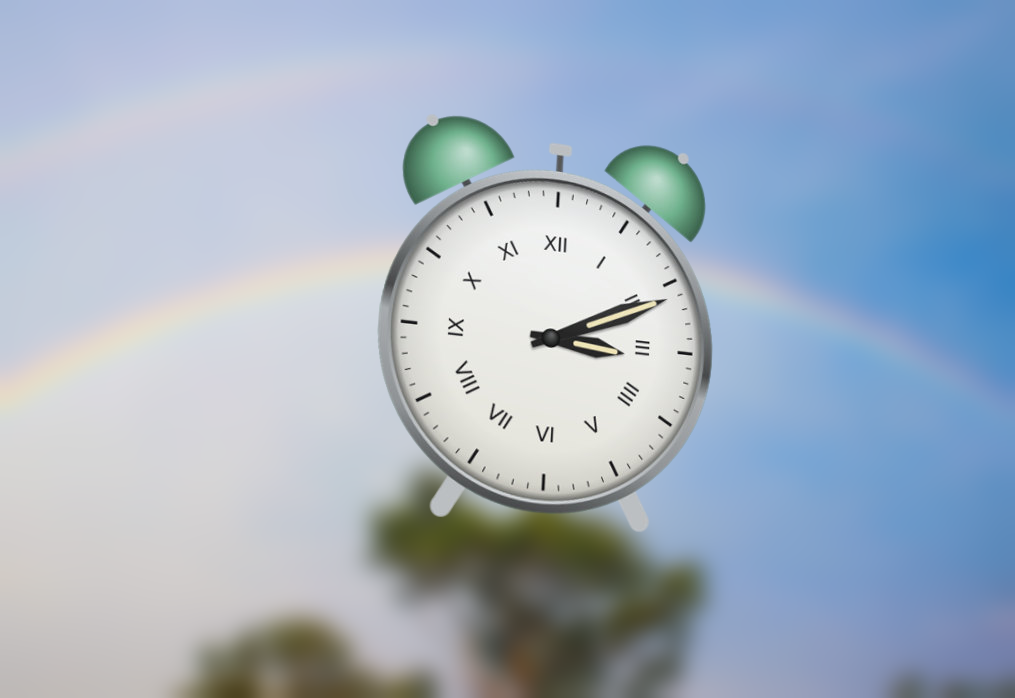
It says 3.11
